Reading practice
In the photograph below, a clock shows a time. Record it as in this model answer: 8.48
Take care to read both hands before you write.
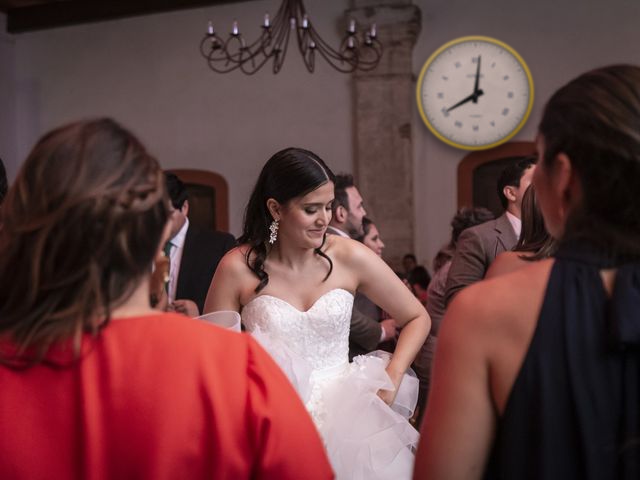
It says 8.01
